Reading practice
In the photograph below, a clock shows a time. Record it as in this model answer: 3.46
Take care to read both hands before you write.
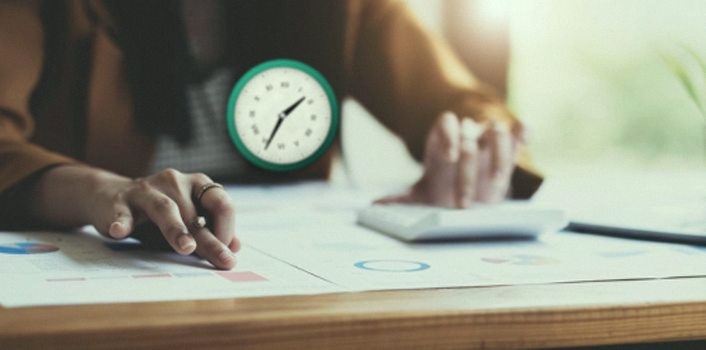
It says 1.34
